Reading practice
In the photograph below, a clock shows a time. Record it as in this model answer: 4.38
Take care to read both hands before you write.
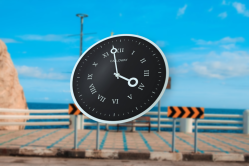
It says 3.58
